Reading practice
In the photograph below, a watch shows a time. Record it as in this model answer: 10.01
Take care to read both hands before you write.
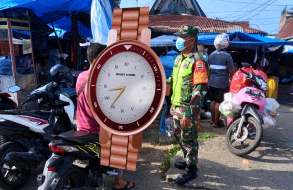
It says 8.36
